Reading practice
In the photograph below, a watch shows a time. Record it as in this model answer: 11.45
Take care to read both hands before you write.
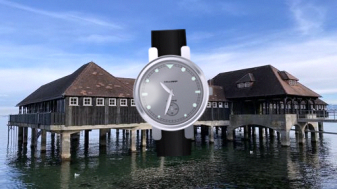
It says 10.33
